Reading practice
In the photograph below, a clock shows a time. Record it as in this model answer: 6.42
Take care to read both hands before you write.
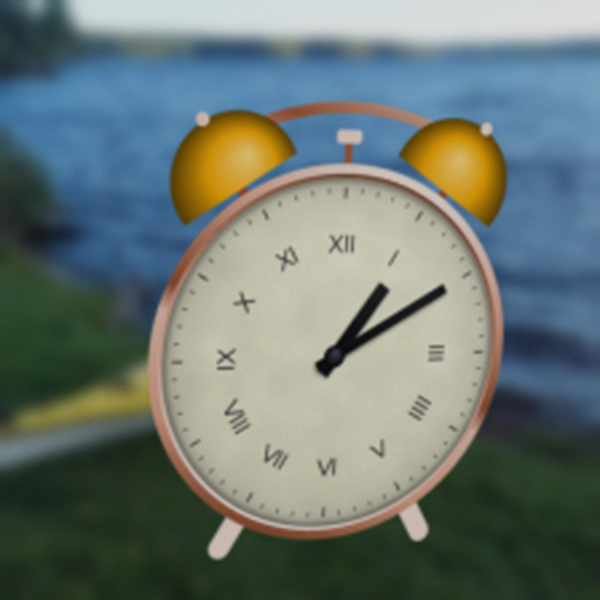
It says 1.10
